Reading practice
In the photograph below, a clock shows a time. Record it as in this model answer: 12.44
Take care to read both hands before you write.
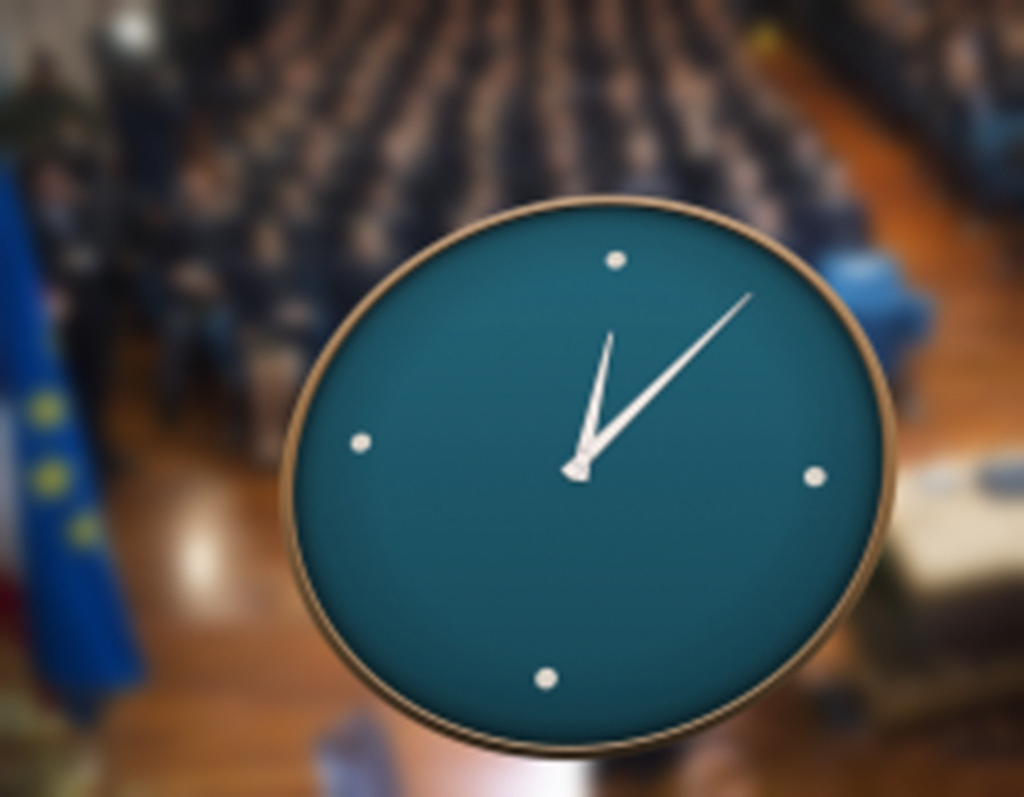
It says 12.06
